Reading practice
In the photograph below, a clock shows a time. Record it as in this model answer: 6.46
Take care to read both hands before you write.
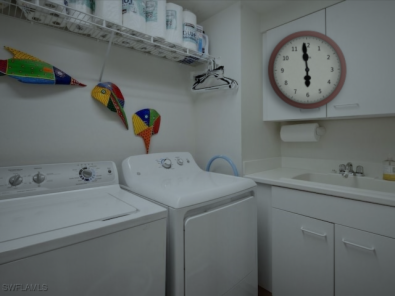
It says 5.59
